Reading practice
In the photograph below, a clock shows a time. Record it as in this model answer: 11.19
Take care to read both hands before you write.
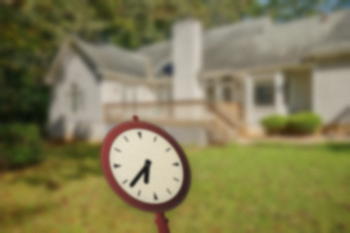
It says 6.38
